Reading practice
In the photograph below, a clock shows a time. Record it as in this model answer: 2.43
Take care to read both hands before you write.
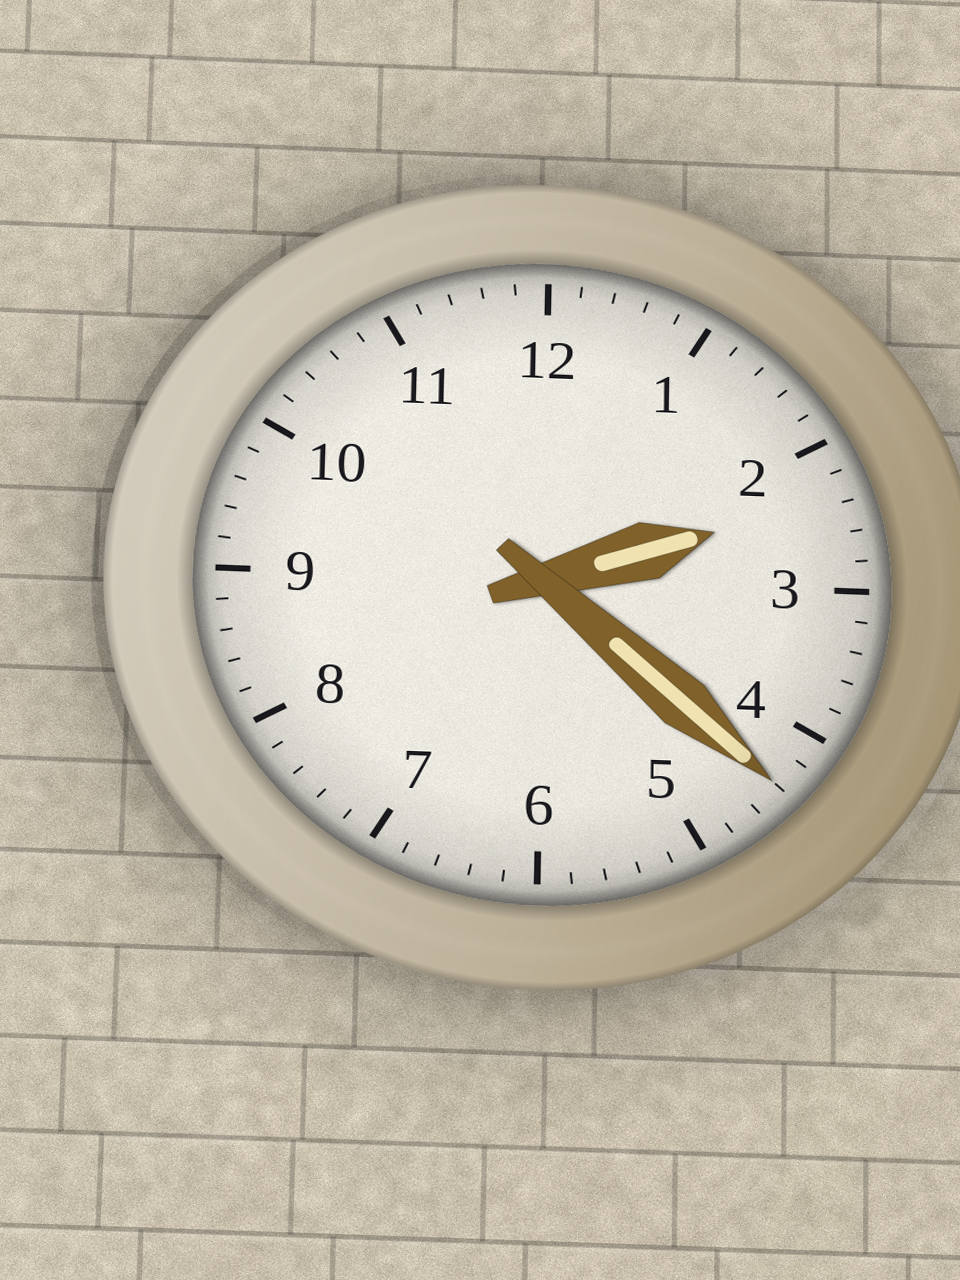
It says 2.22
